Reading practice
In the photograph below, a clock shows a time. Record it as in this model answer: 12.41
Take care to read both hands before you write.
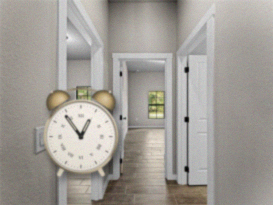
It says 12.54
